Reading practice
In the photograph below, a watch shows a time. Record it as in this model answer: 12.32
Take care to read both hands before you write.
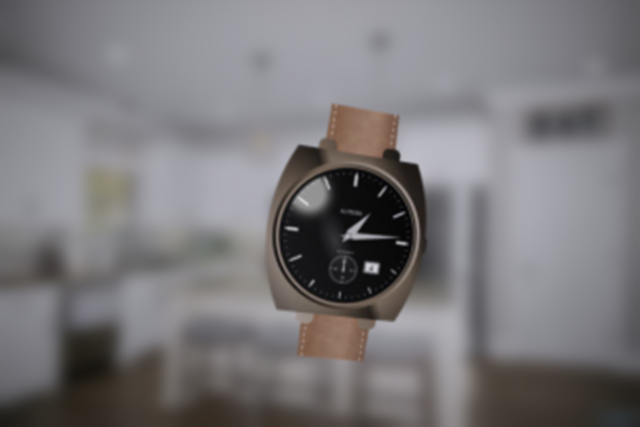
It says 1.14
